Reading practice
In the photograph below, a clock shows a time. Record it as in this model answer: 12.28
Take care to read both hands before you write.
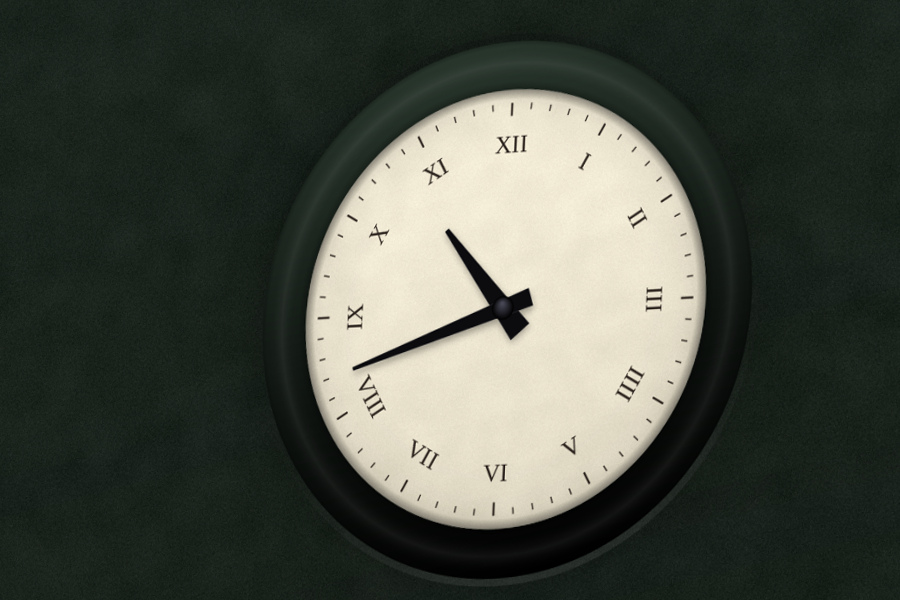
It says 10.42
